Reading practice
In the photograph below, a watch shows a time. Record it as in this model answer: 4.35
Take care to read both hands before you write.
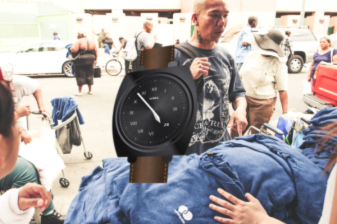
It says 4.53
